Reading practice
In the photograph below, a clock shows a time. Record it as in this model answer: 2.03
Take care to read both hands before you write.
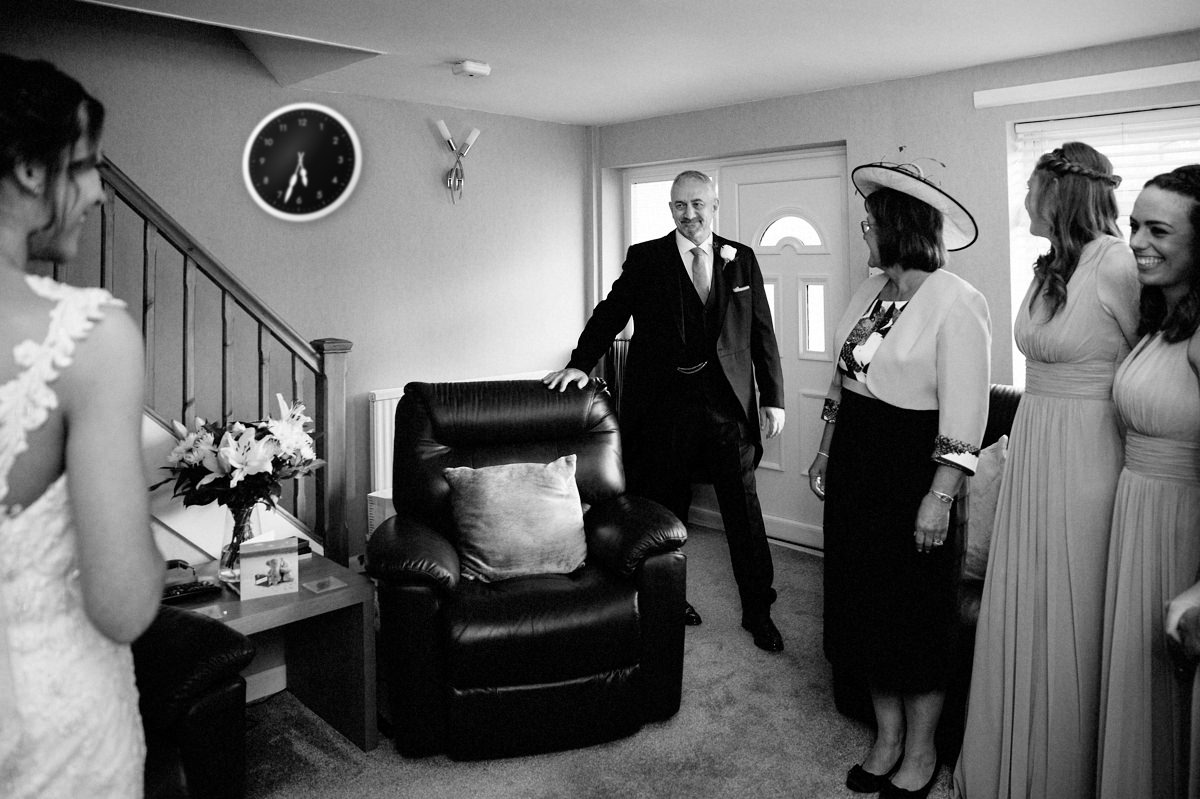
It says 5.33
